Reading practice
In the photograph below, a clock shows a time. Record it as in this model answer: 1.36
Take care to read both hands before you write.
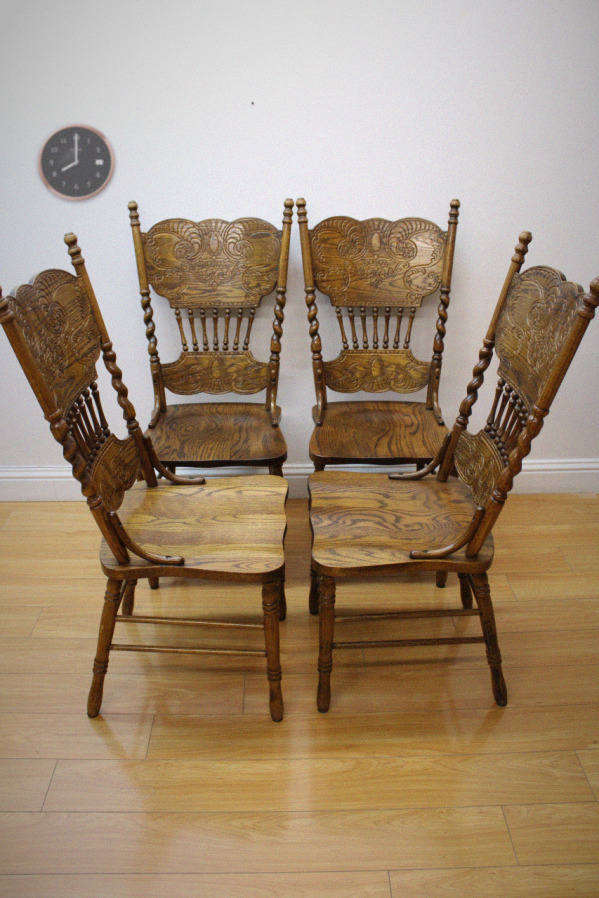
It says 8.00
